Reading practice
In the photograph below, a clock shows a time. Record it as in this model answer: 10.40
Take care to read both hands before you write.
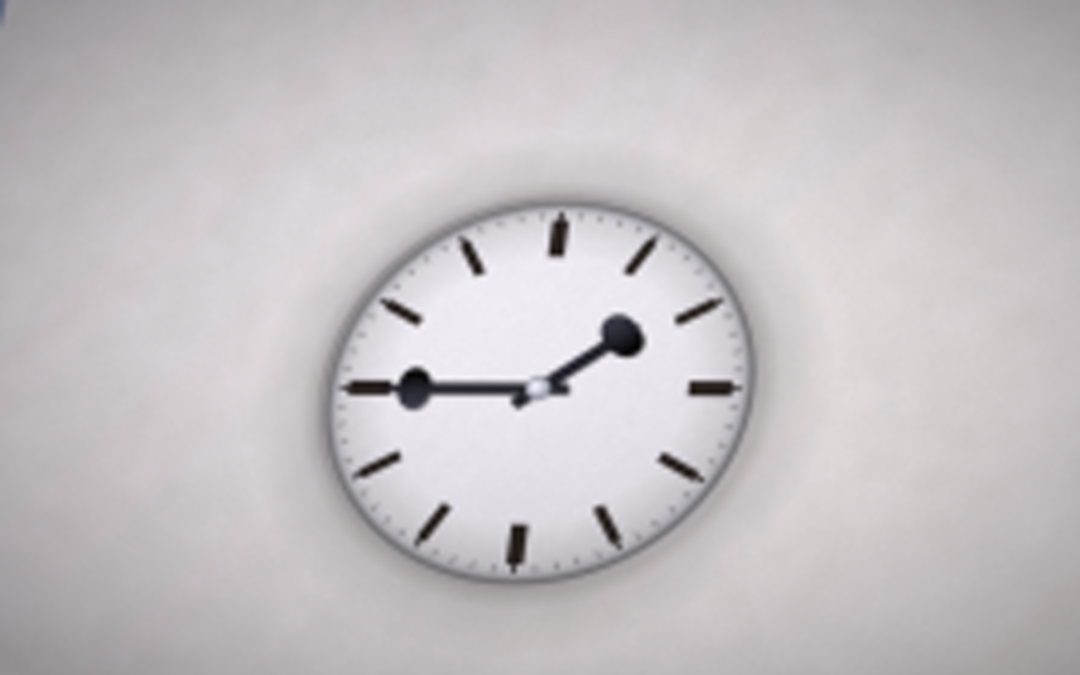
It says 1.45
